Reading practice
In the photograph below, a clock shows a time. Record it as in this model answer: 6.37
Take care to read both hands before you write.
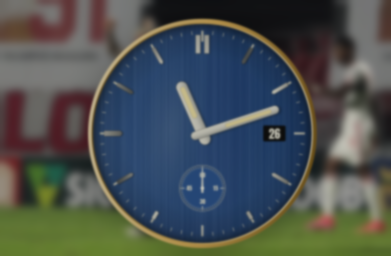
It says 11.12
